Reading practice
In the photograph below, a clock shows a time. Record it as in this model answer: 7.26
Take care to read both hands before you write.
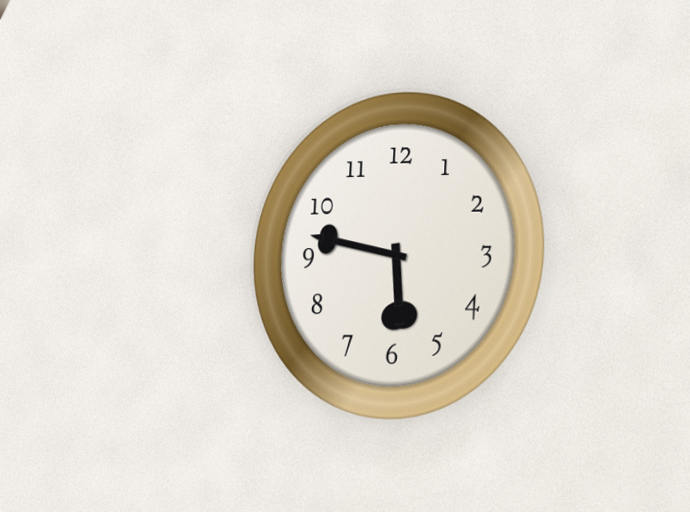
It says 5.47
